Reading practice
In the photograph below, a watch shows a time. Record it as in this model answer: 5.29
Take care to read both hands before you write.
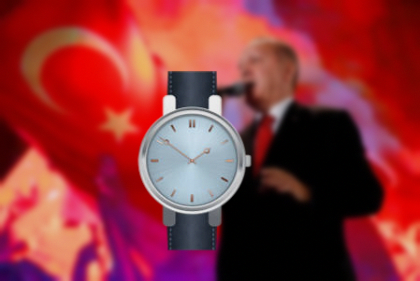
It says 1.51
